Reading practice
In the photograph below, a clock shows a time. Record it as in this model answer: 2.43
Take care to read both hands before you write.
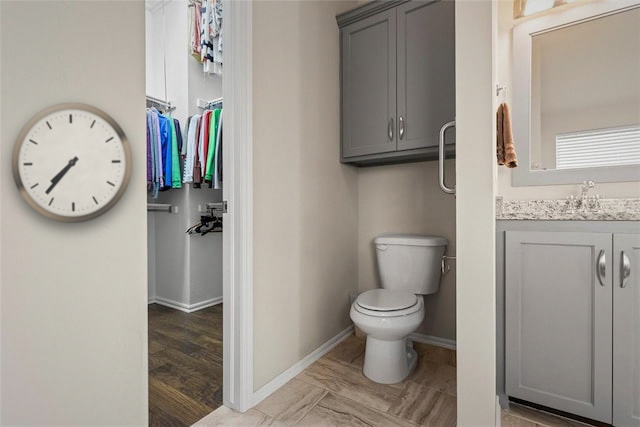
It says 7.37
